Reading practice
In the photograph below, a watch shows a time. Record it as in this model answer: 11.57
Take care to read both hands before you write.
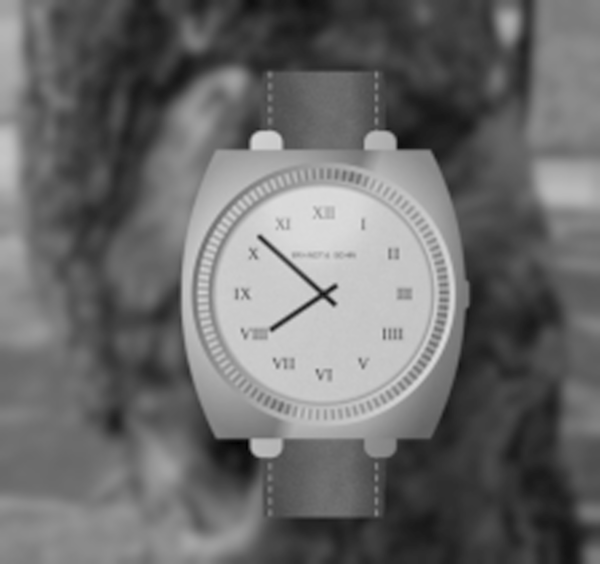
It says 7.52
